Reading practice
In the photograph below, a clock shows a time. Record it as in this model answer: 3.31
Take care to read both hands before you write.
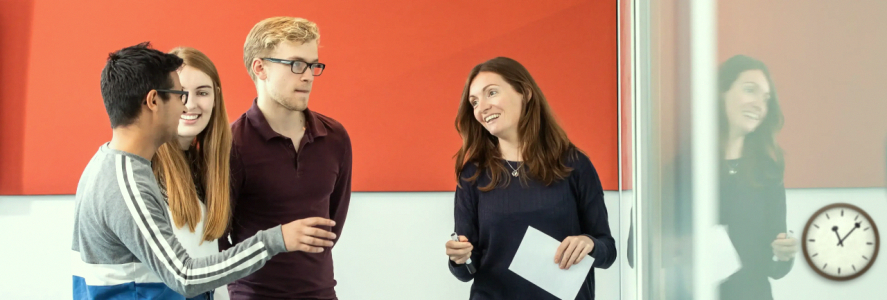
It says 11.07
